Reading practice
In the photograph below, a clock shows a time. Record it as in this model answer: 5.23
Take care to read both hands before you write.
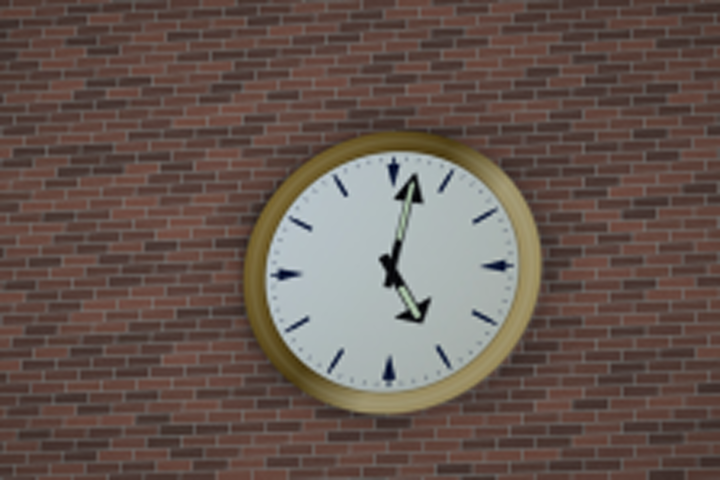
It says 5.02
